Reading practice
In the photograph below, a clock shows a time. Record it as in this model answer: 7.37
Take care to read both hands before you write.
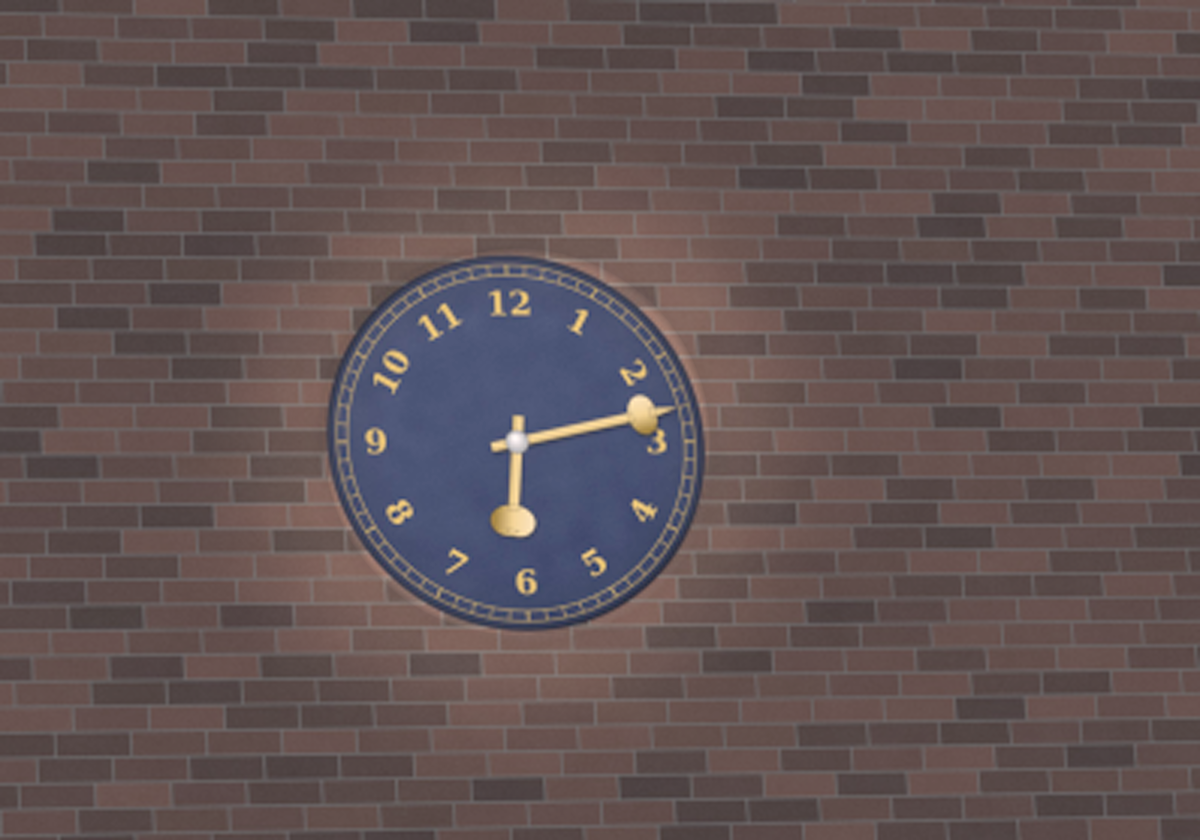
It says 6.13
